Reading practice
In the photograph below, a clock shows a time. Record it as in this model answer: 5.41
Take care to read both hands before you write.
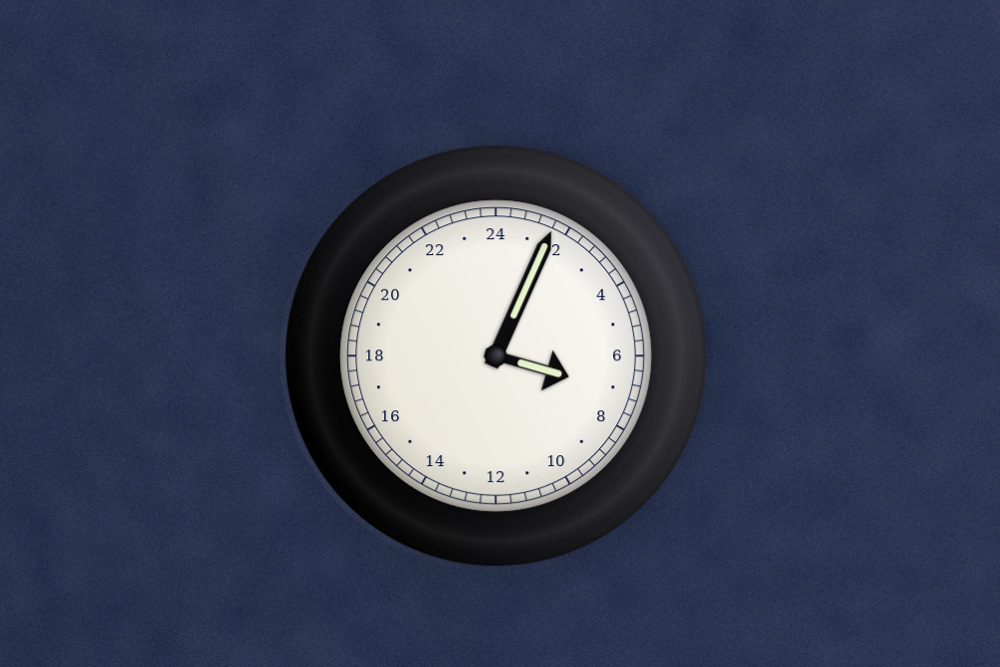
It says 7.04
